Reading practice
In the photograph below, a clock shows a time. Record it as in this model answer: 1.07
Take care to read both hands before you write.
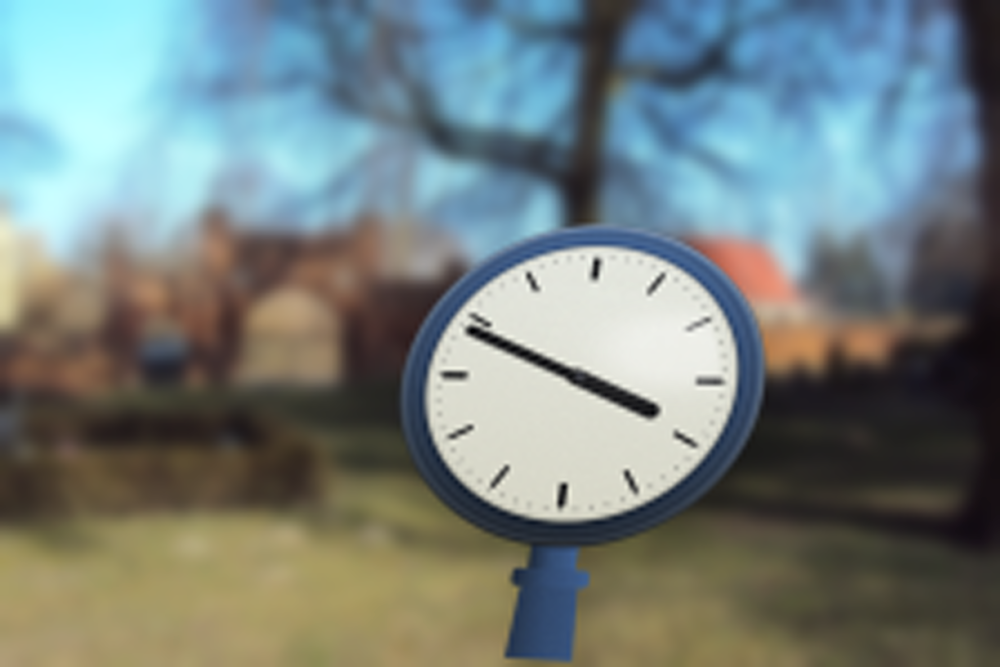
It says 3.49
